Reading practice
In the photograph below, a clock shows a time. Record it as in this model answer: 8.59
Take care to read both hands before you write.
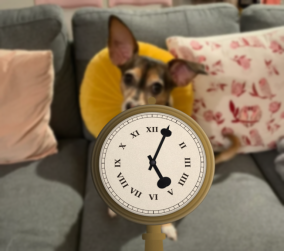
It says 5.04
